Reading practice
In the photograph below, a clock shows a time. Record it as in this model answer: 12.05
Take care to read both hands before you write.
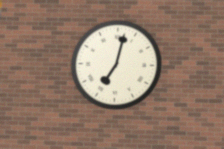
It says 7.02
